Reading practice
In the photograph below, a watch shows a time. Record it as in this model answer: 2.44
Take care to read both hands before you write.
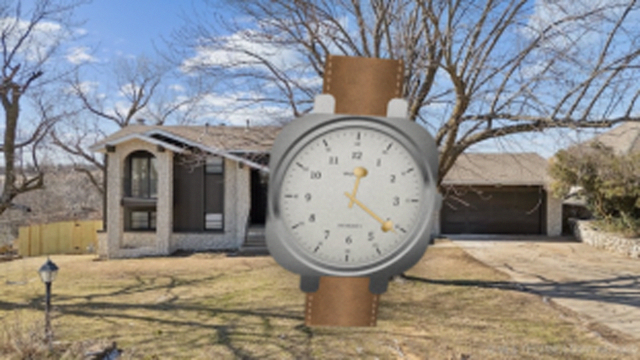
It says 12.21
